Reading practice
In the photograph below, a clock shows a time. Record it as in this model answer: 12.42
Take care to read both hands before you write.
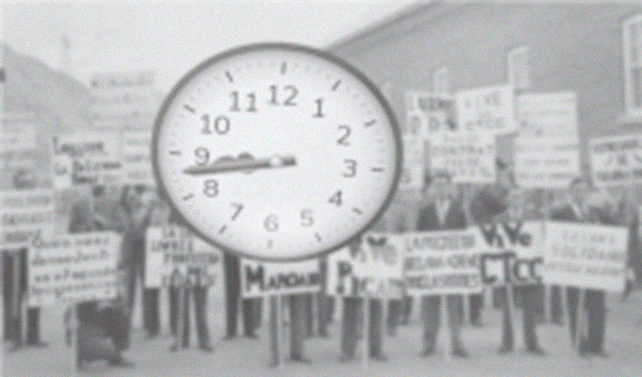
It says 8.43
